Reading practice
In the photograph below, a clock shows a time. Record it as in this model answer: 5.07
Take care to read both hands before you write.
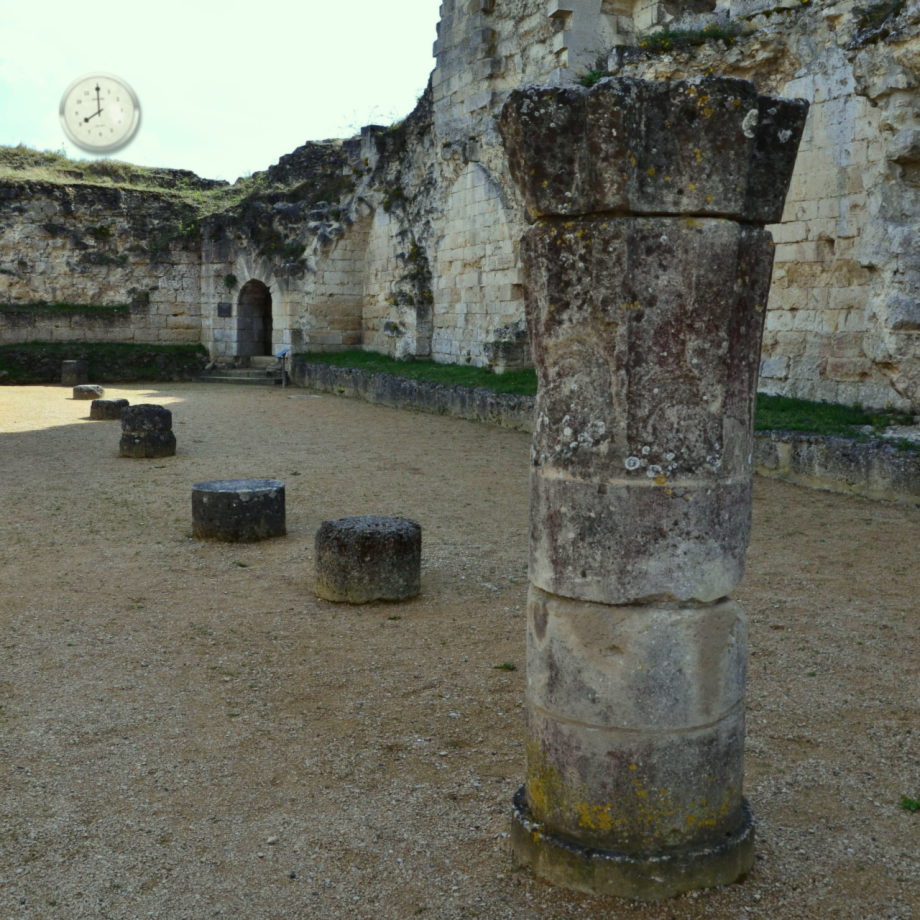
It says 8.00
